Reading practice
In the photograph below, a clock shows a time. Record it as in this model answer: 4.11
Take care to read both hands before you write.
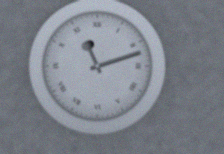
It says 11.12
